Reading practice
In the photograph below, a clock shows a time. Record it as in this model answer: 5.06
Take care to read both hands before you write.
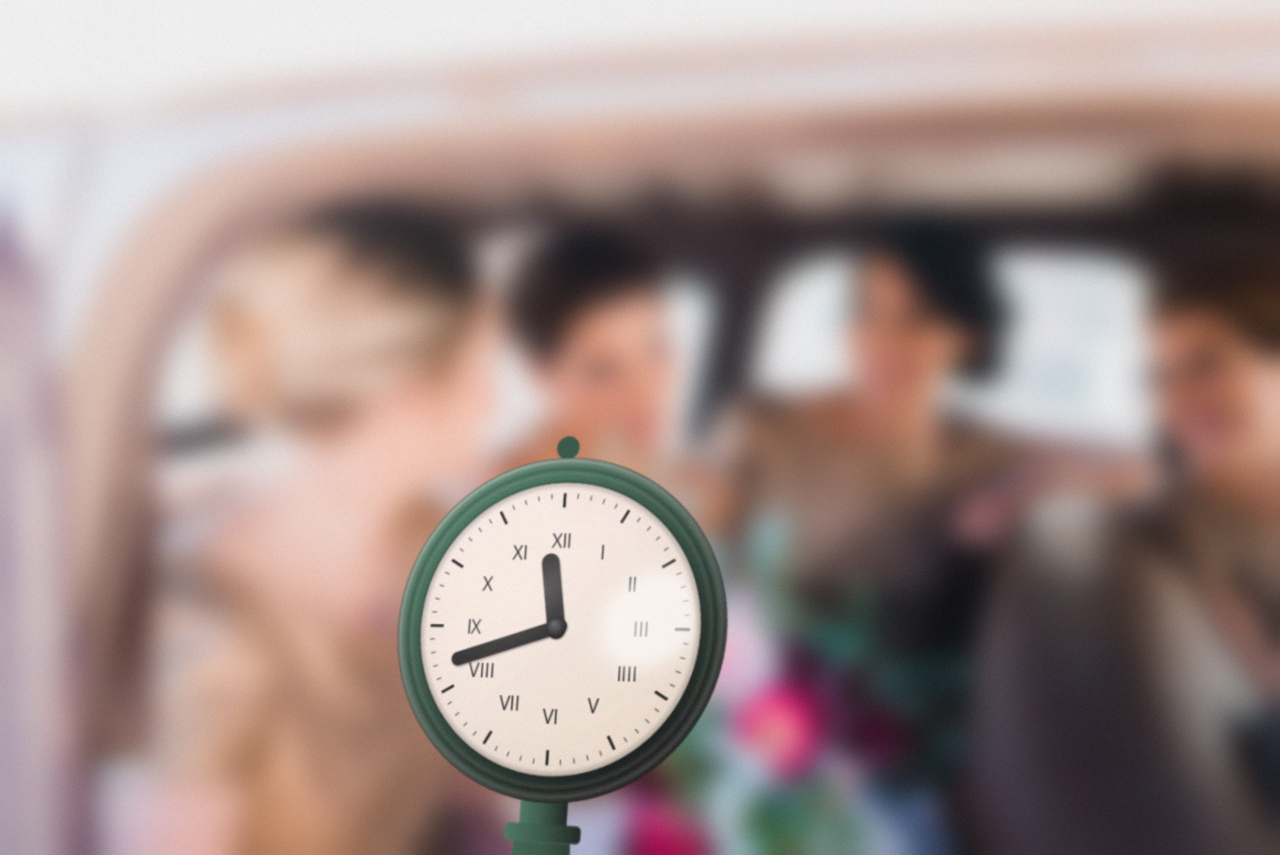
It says 11.42
